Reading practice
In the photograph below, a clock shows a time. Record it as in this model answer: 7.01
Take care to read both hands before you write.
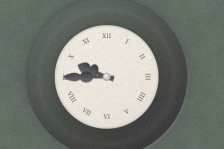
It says 9.45
